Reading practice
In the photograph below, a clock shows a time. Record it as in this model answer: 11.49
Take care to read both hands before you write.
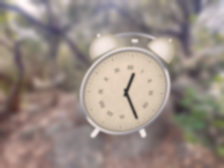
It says 12.25
